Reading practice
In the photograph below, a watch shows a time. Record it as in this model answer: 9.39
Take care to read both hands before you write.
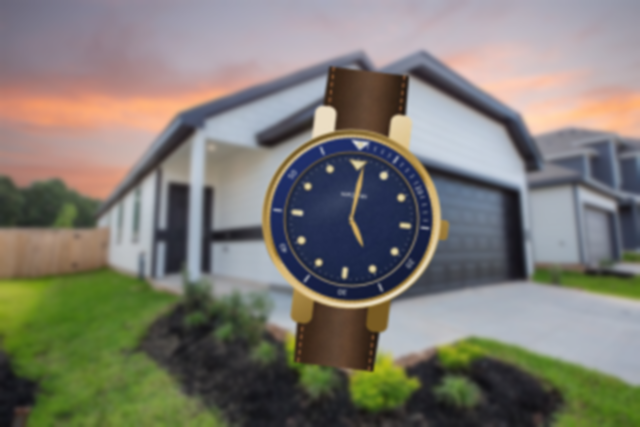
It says 5.01
